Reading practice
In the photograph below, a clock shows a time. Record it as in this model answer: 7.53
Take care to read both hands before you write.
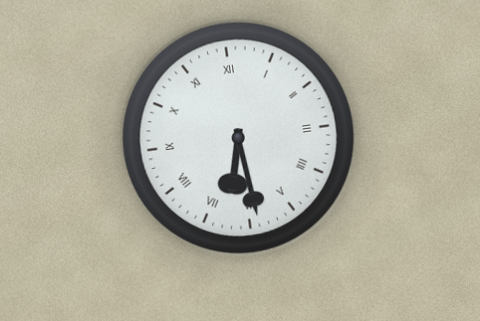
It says 6.29
